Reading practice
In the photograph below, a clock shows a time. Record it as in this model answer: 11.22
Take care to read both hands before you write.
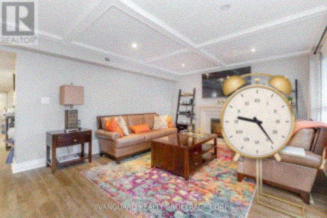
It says 9.24
